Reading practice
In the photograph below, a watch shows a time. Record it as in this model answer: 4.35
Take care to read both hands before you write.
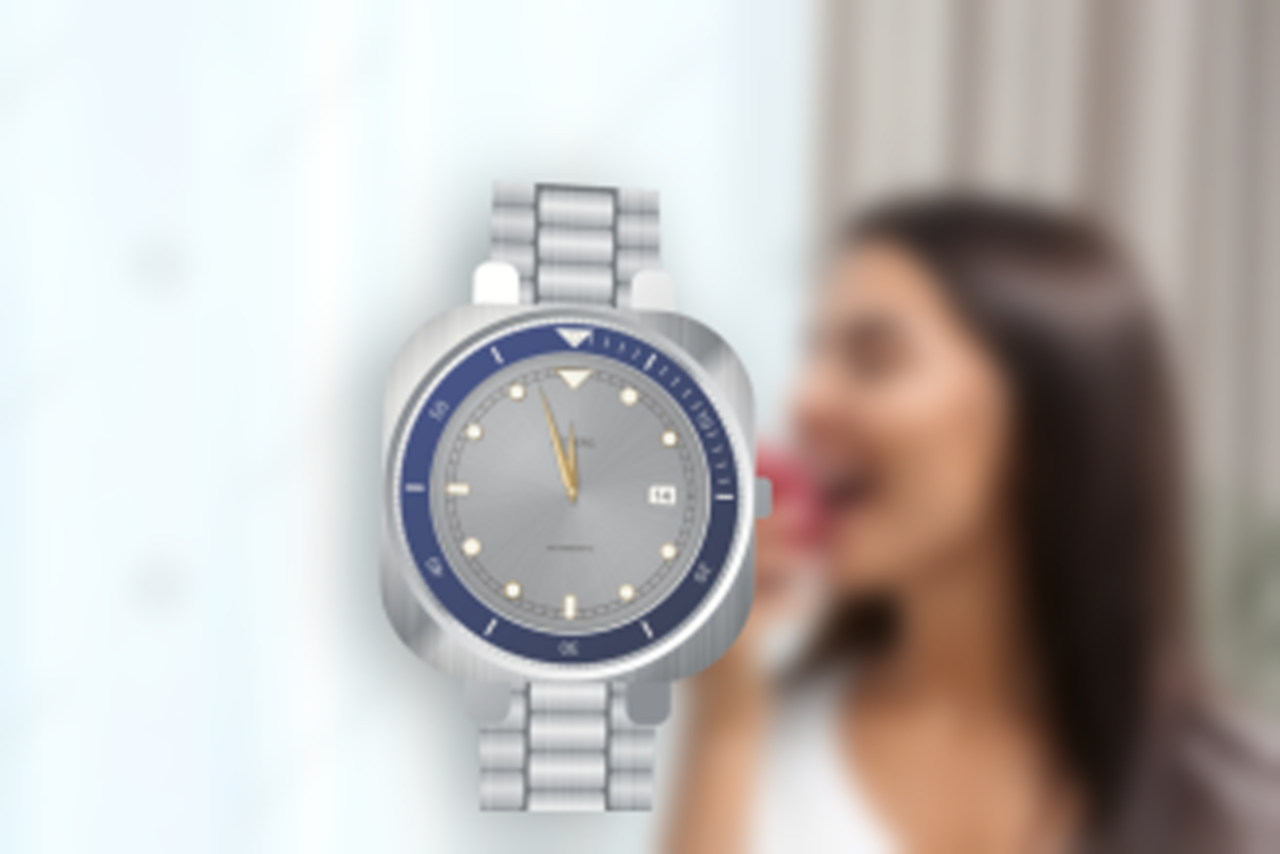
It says 11.57
